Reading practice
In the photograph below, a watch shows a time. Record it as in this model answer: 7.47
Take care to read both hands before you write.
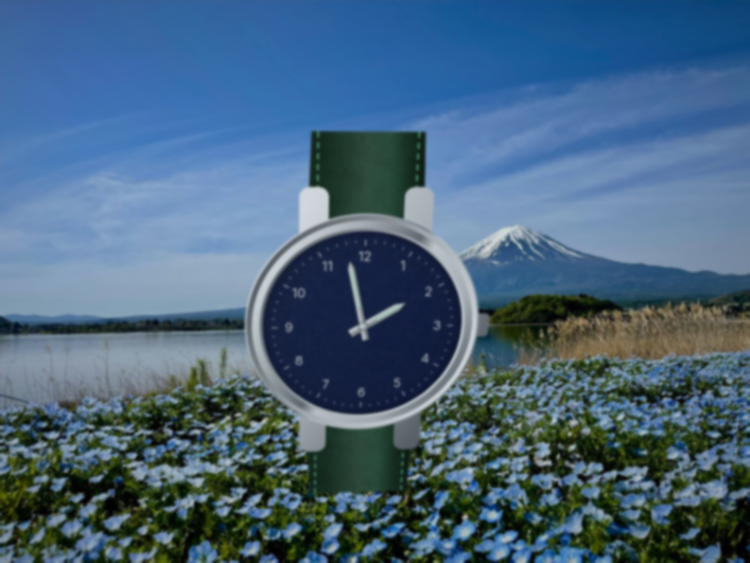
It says 1.58
